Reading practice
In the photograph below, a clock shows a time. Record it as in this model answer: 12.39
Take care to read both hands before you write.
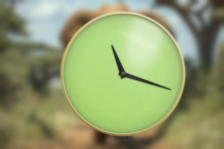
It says 11.18
